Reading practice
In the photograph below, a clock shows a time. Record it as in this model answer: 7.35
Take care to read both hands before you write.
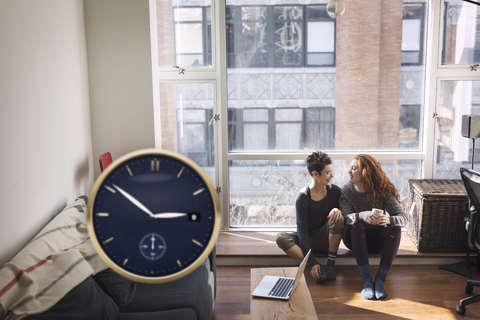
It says 2.51
